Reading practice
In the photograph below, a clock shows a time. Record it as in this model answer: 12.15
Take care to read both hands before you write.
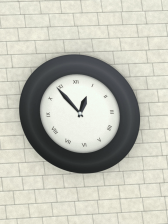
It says 12.54
